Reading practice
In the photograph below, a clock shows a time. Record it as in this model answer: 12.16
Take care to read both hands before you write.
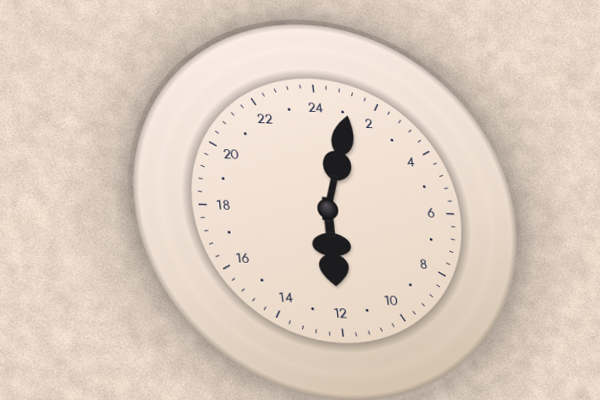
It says 12.03
